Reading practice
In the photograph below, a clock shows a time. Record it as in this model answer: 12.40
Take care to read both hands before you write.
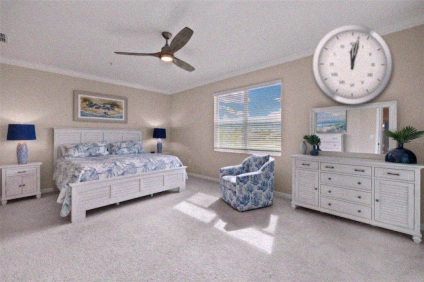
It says 12.02
